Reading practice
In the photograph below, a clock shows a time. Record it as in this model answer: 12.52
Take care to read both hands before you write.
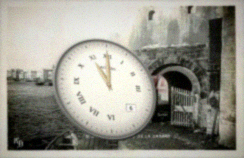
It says 11.00
